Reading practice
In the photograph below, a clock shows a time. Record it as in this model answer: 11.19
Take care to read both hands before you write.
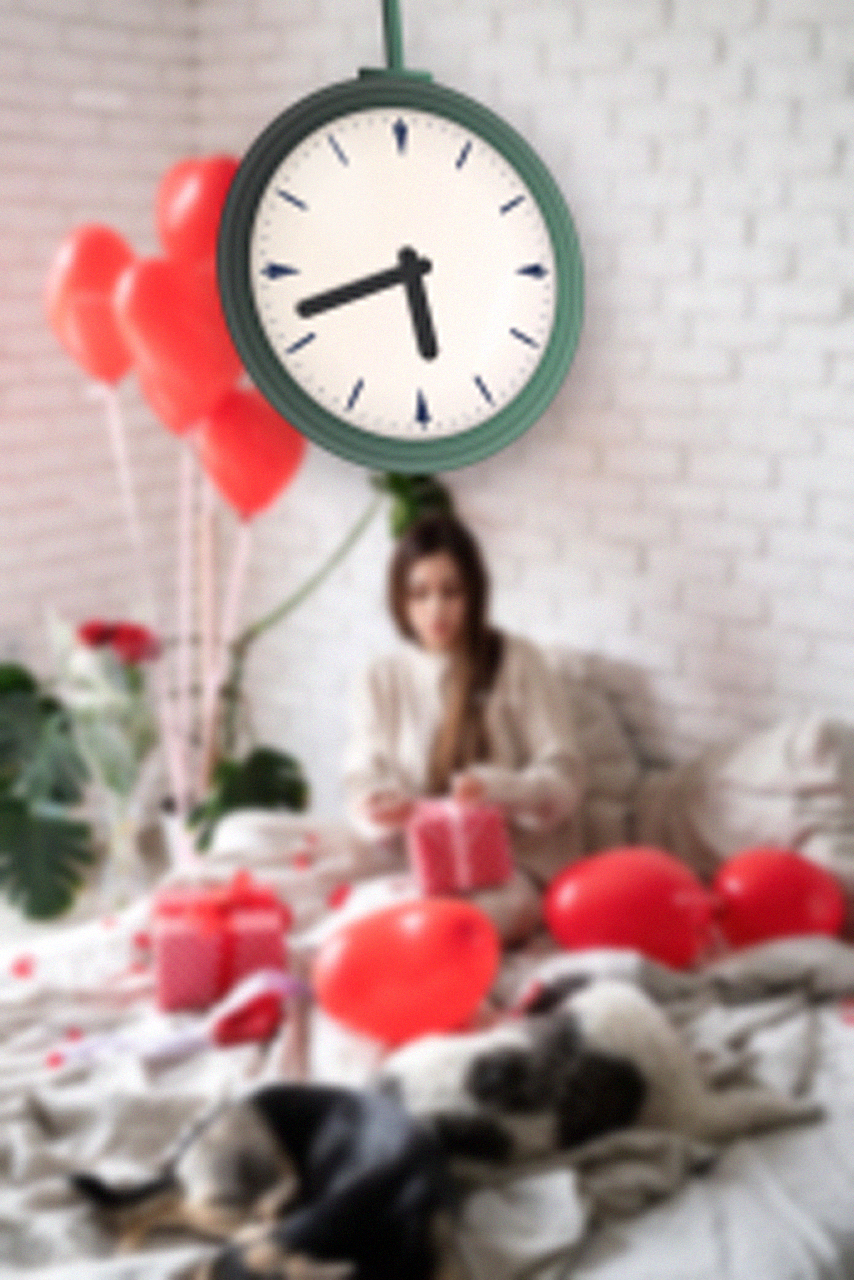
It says 5.42
